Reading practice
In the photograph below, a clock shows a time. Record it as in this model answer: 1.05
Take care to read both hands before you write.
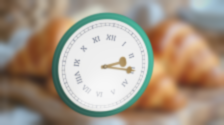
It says 2.15
